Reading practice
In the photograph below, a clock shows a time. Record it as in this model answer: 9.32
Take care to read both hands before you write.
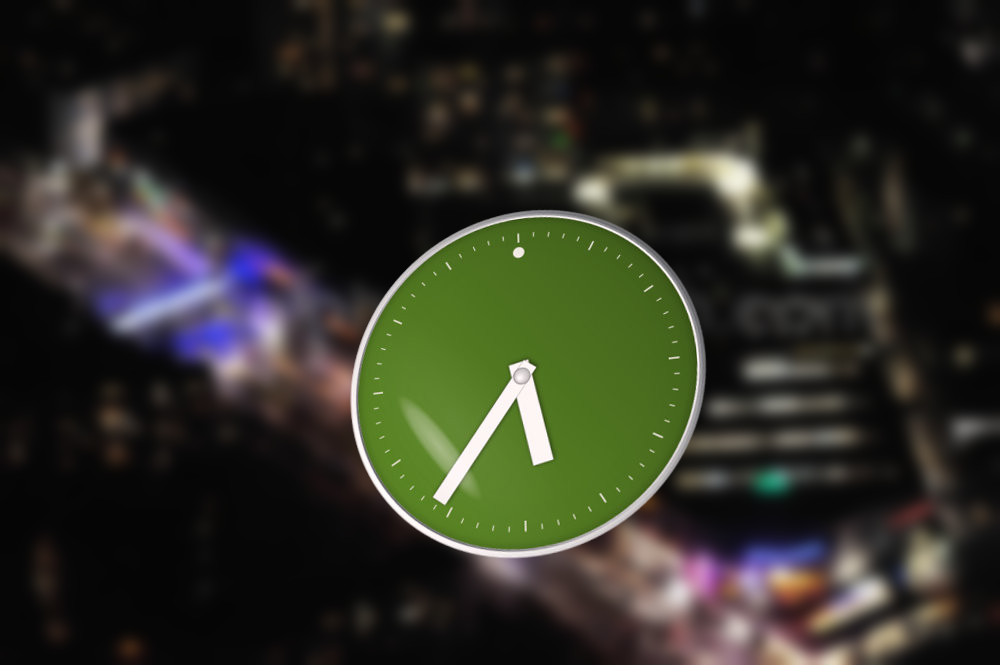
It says 5.36
